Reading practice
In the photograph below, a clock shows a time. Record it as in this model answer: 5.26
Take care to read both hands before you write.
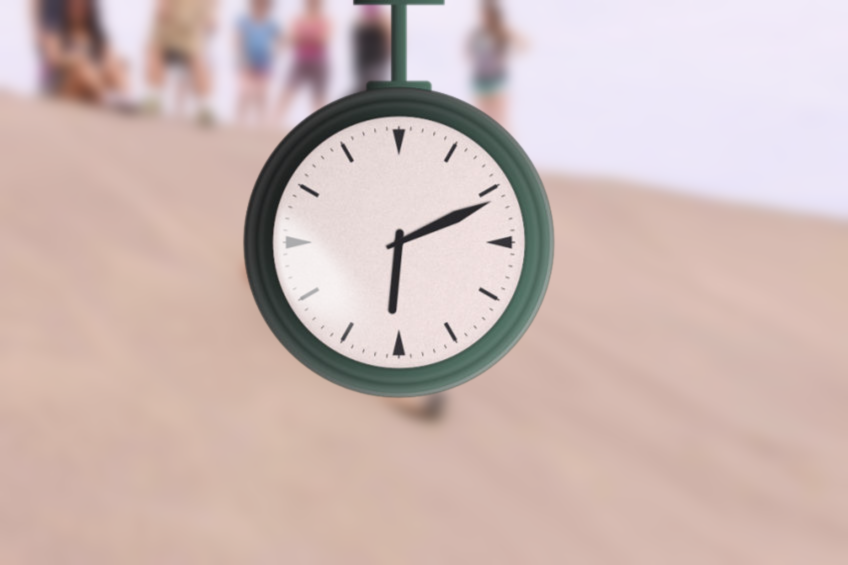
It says 6.11
